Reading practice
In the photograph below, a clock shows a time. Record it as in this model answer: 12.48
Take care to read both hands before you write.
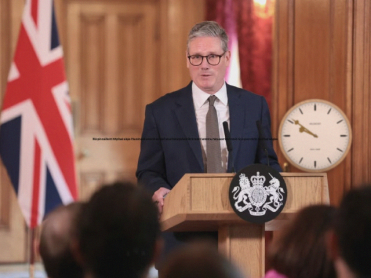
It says 9.51
